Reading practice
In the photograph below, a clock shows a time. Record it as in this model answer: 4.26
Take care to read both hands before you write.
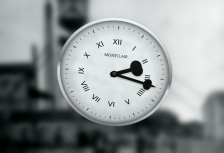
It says 2.17
